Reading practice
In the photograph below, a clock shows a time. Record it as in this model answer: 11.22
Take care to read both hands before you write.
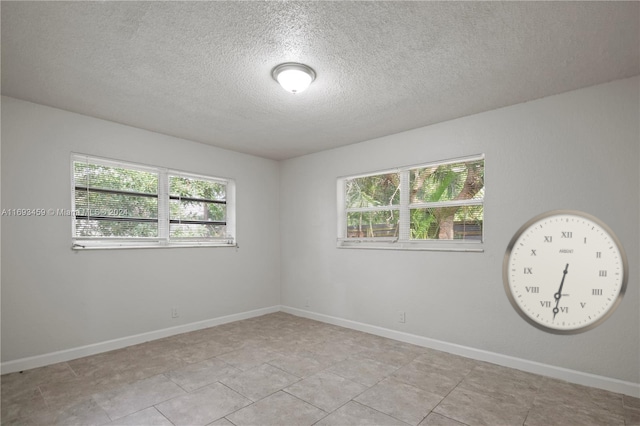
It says 6.32
